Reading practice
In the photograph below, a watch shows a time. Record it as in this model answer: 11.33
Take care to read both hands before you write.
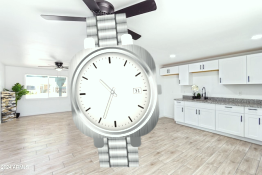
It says 10.34
